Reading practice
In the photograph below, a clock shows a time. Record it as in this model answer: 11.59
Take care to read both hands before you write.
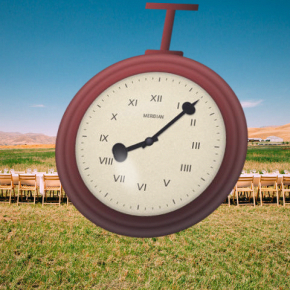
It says 8.07
